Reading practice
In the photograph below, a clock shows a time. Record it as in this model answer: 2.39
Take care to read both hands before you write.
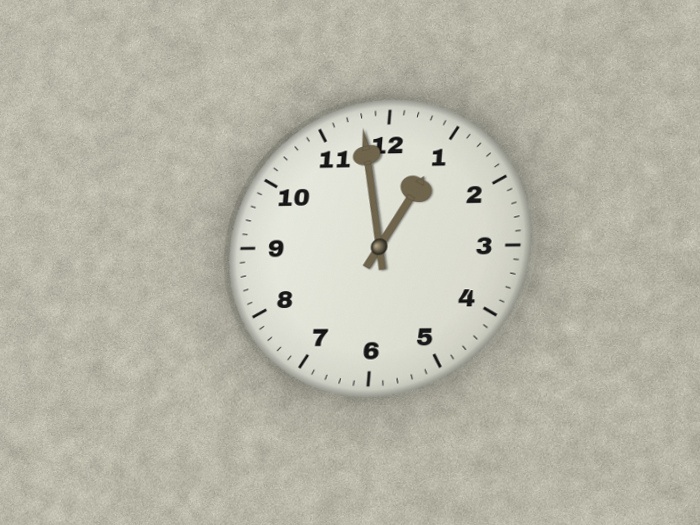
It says 12.58
